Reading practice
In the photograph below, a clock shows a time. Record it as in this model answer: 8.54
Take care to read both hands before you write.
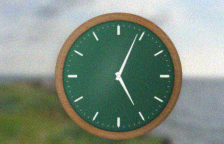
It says 5.04
